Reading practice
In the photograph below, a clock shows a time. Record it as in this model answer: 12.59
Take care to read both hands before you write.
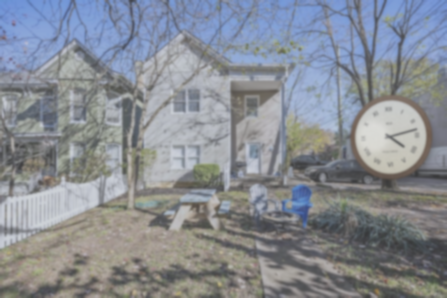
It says 4.13
